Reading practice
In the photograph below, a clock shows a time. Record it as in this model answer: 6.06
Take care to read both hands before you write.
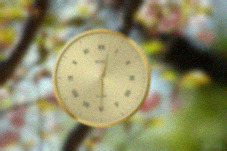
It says 12.30
